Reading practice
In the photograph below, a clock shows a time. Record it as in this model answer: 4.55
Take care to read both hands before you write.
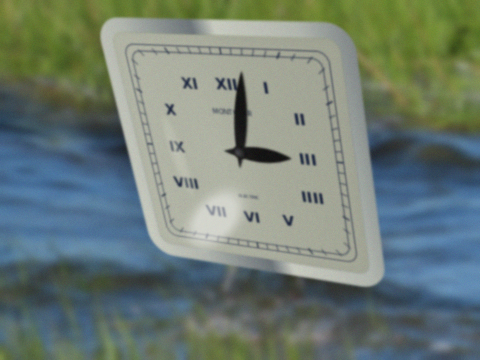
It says 3.02
